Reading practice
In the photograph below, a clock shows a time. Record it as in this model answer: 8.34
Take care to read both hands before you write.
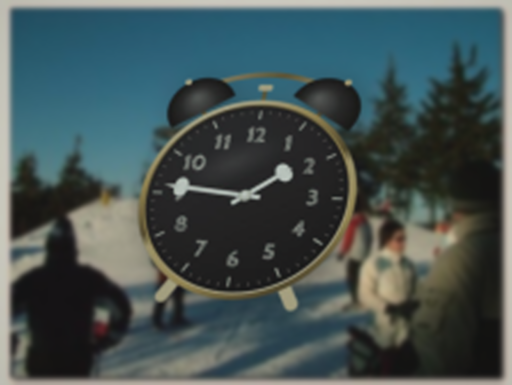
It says 1.46
